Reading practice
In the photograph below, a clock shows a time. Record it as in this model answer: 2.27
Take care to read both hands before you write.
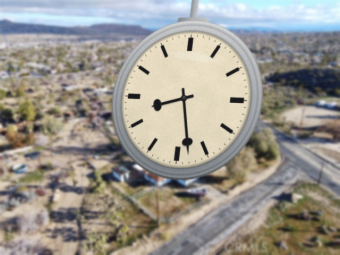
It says 8.28
